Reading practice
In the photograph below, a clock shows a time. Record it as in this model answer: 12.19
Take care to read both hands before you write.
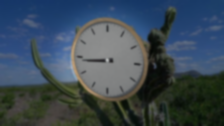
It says 8.44
